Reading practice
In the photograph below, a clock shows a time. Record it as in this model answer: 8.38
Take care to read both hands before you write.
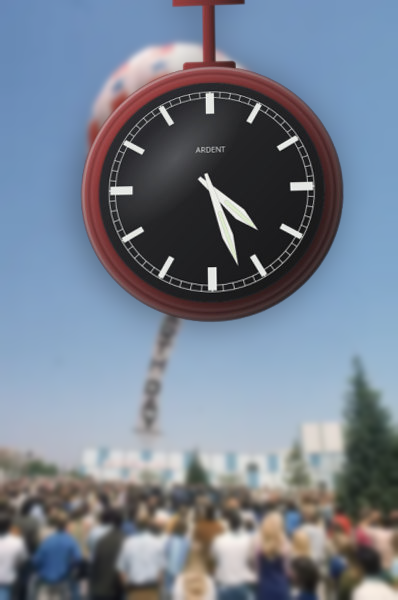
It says 4.27
